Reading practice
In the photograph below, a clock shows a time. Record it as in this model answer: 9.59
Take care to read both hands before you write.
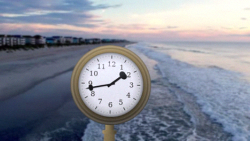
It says 1.43
